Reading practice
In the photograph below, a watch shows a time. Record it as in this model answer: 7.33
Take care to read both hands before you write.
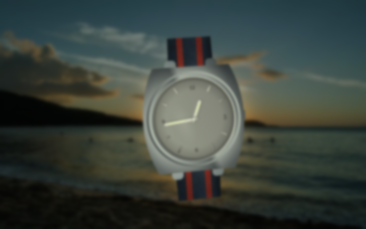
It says 12.44
